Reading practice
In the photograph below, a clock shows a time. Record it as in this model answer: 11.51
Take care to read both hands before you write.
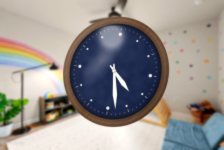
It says 4.28
